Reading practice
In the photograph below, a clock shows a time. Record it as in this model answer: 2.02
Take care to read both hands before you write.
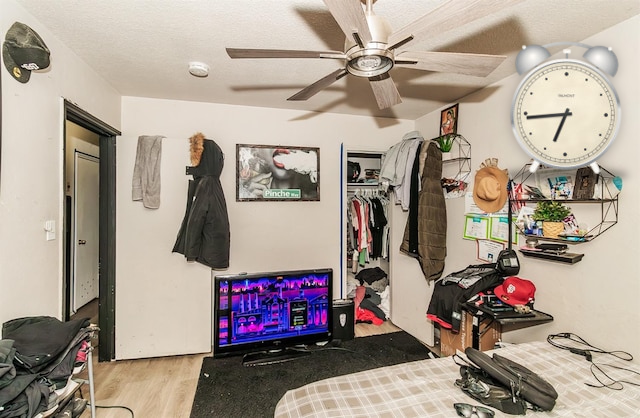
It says 6.44
